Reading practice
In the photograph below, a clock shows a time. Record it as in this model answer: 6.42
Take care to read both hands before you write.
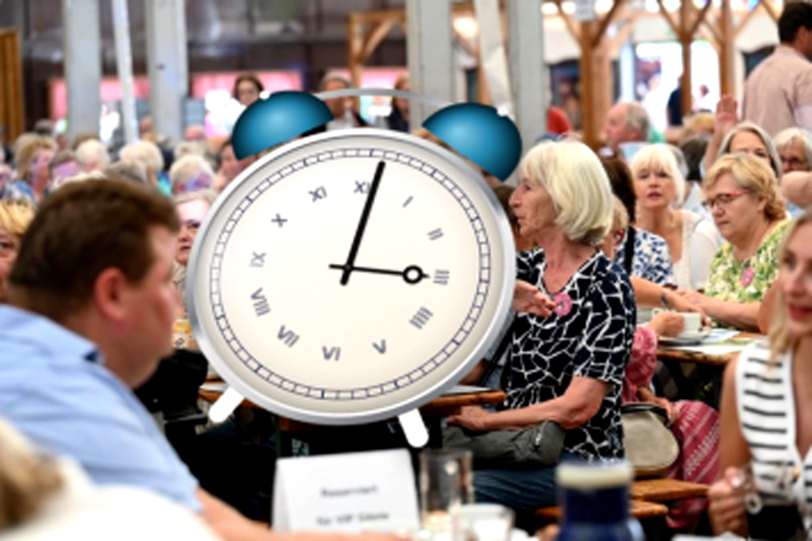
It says 3.01
